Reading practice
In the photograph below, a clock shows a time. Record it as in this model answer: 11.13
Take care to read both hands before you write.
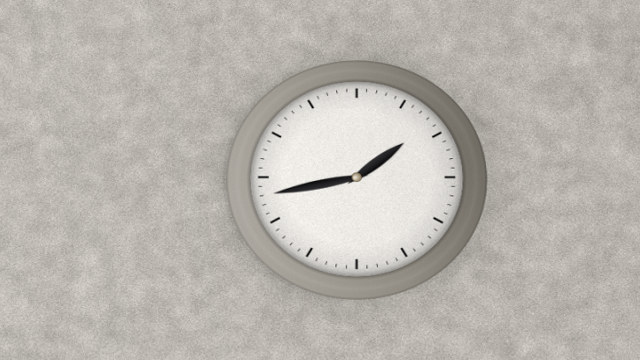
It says 1.43
